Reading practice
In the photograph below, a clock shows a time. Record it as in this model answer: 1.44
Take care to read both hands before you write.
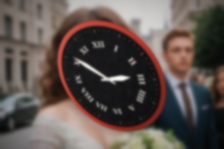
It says 2.51
